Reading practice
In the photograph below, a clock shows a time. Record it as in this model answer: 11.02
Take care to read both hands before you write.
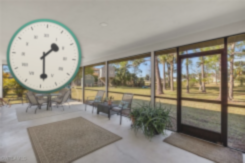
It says 1.29
